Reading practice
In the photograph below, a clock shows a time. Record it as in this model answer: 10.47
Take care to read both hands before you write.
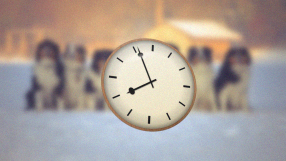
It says 7.56
